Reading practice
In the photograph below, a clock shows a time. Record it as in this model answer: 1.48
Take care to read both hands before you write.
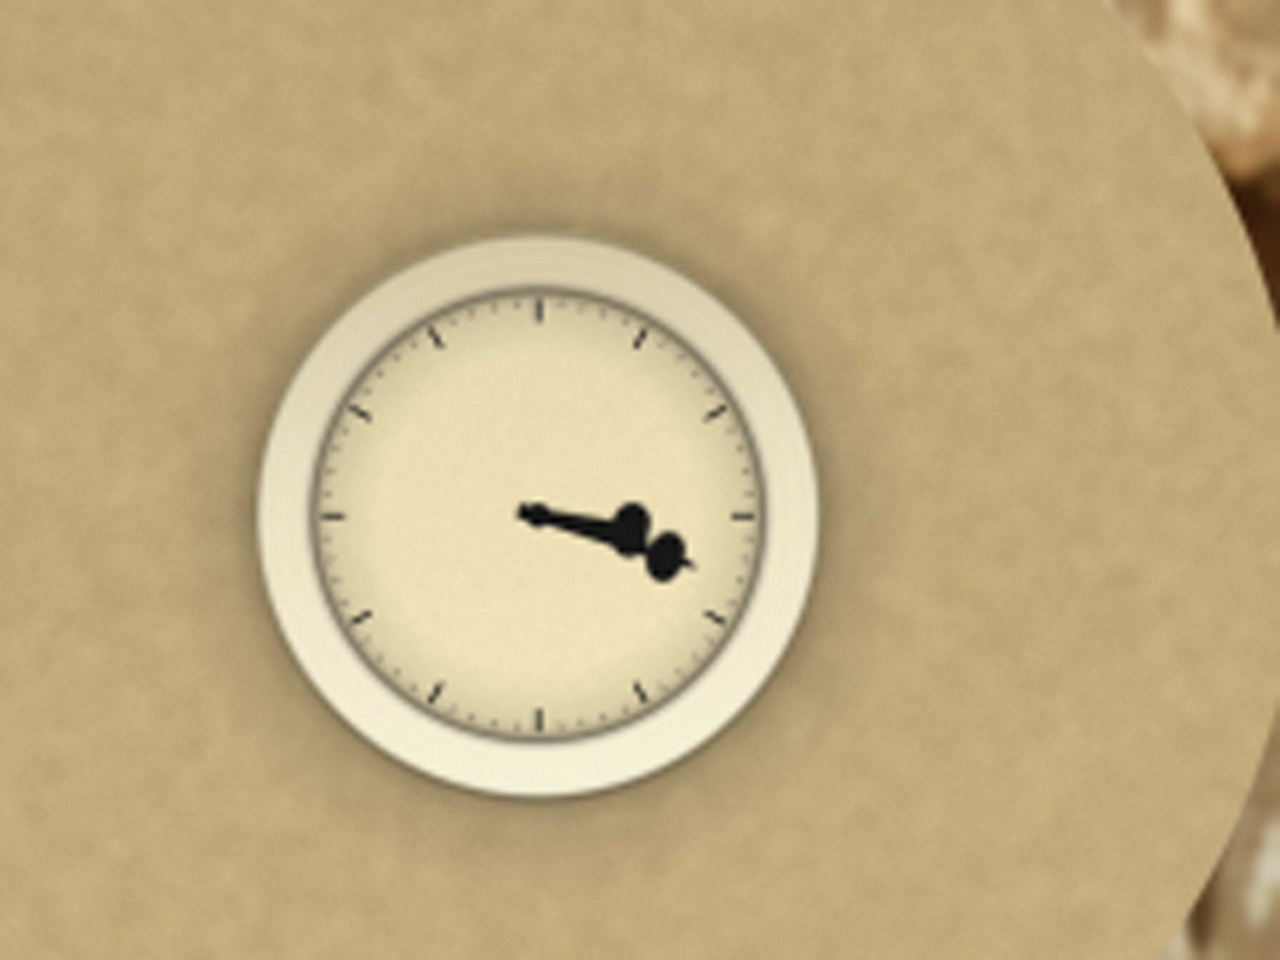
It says 3.18
